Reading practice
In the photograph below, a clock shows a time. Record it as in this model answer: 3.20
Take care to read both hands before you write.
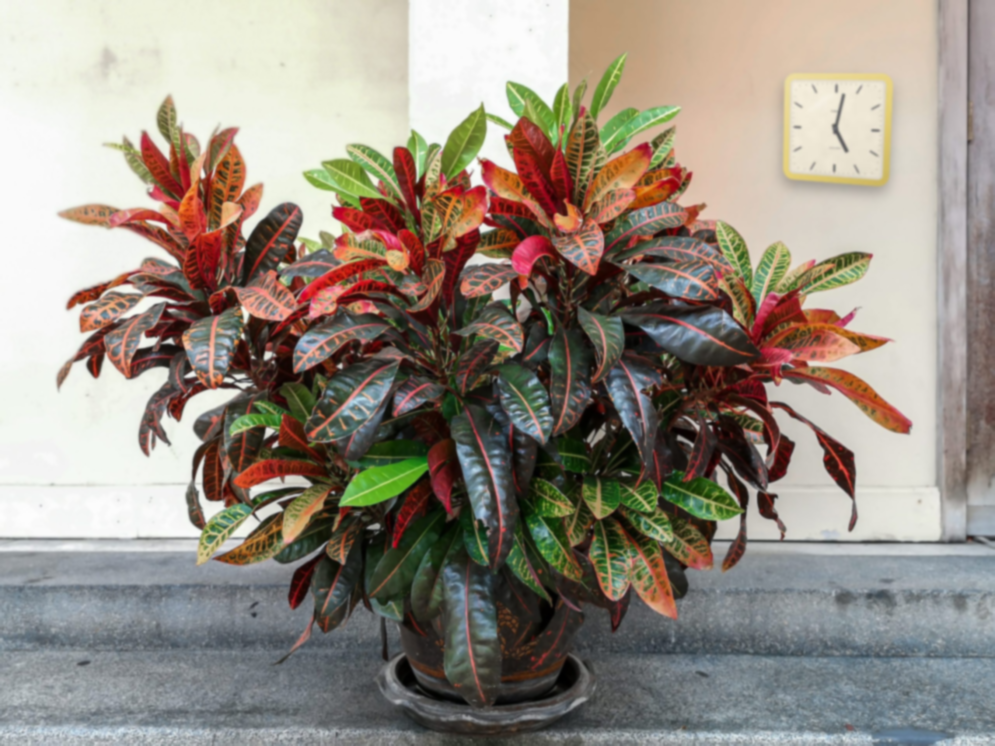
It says 5.02
